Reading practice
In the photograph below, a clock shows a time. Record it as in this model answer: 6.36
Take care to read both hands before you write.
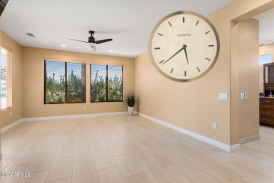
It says 5.39
